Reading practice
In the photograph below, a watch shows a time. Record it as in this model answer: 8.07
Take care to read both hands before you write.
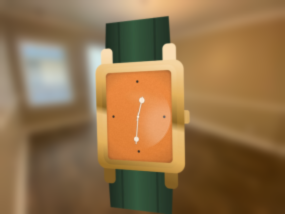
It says 12.31
